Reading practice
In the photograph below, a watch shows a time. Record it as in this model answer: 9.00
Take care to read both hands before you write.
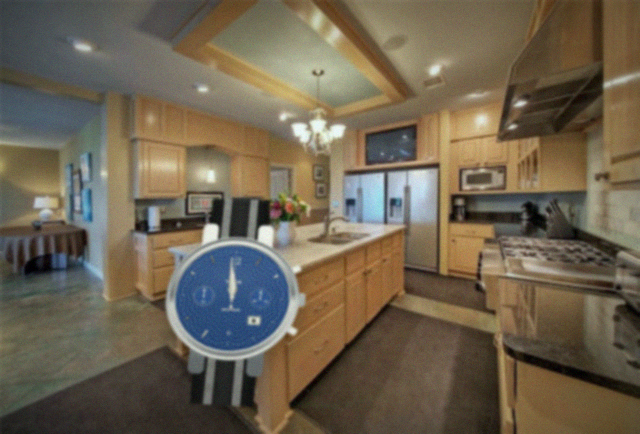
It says 11.59
